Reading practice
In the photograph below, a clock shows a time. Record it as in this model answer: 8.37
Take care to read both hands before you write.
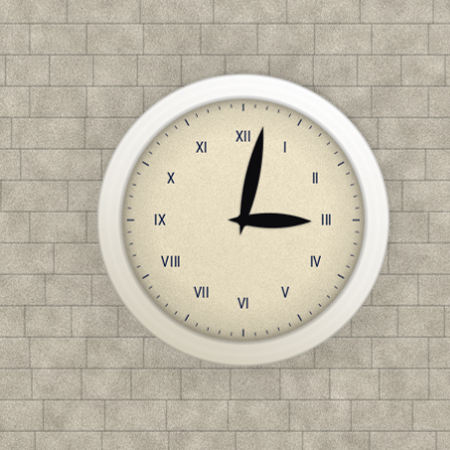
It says 3.02
